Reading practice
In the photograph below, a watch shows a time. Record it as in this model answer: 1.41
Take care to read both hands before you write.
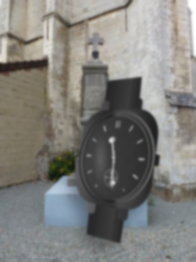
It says 11.29
